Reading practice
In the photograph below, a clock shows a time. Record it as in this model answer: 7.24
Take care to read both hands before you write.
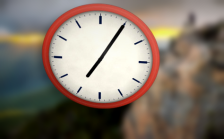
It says 7.05
